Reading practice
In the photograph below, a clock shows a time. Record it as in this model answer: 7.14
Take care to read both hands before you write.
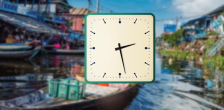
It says 2.28
